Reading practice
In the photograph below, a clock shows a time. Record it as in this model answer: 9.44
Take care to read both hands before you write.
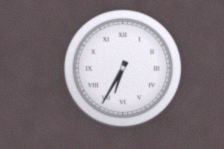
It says 6.35
